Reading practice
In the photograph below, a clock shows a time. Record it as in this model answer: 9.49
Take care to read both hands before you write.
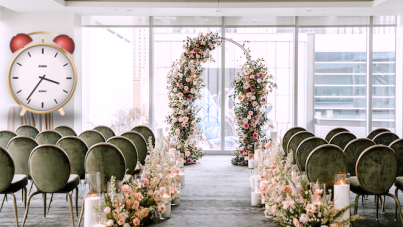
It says 3.36
